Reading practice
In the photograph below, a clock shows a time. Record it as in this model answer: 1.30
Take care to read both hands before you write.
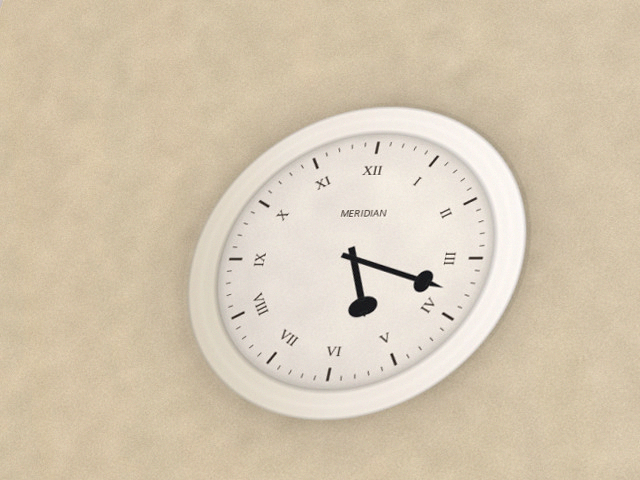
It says 5.18
